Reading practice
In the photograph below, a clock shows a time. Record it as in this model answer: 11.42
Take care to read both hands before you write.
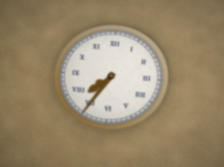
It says 7.35
